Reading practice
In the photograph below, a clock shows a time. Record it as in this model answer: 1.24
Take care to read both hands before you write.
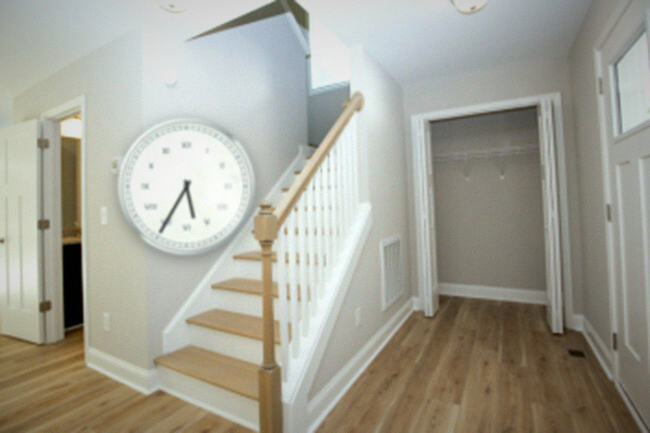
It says 5.35
